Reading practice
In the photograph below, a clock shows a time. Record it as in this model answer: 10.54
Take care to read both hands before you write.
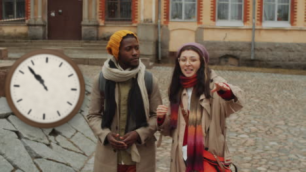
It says 10.53
